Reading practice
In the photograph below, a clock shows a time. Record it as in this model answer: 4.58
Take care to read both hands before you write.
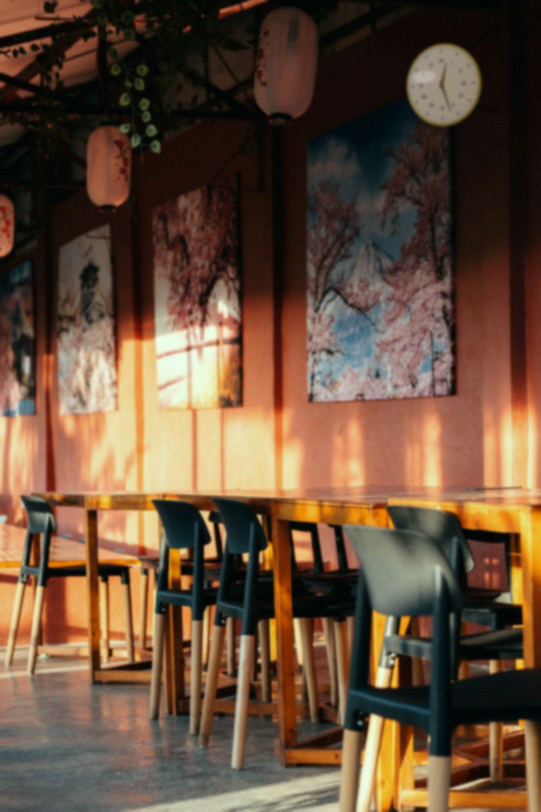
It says 12.27
